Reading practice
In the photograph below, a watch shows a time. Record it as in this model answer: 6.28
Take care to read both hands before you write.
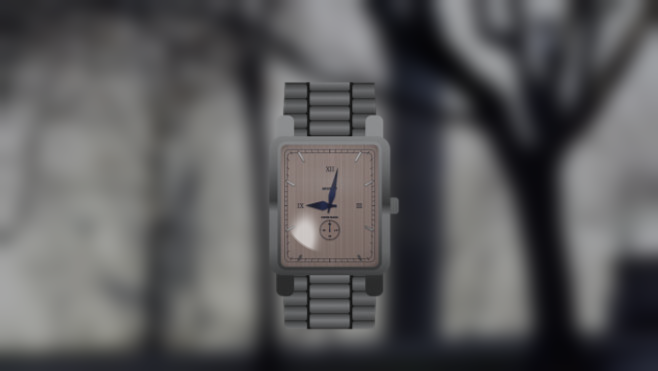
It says 9.02
